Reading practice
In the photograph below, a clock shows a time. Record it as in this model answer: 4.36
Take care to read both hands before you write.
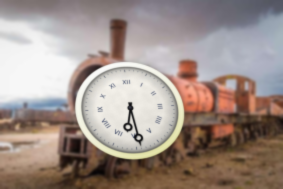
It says 6.29
